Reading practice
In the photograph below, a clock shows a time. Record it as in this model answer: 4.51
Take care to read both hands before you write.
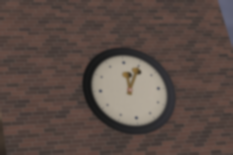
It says 12.05
